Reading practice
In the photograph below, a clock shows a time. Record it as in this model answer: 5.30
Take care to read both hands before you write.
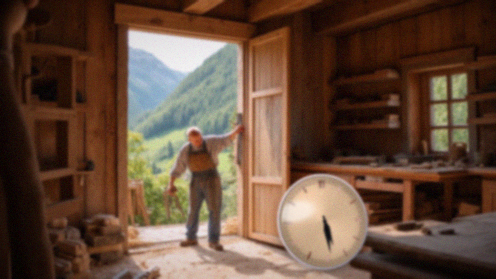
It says 5.29
